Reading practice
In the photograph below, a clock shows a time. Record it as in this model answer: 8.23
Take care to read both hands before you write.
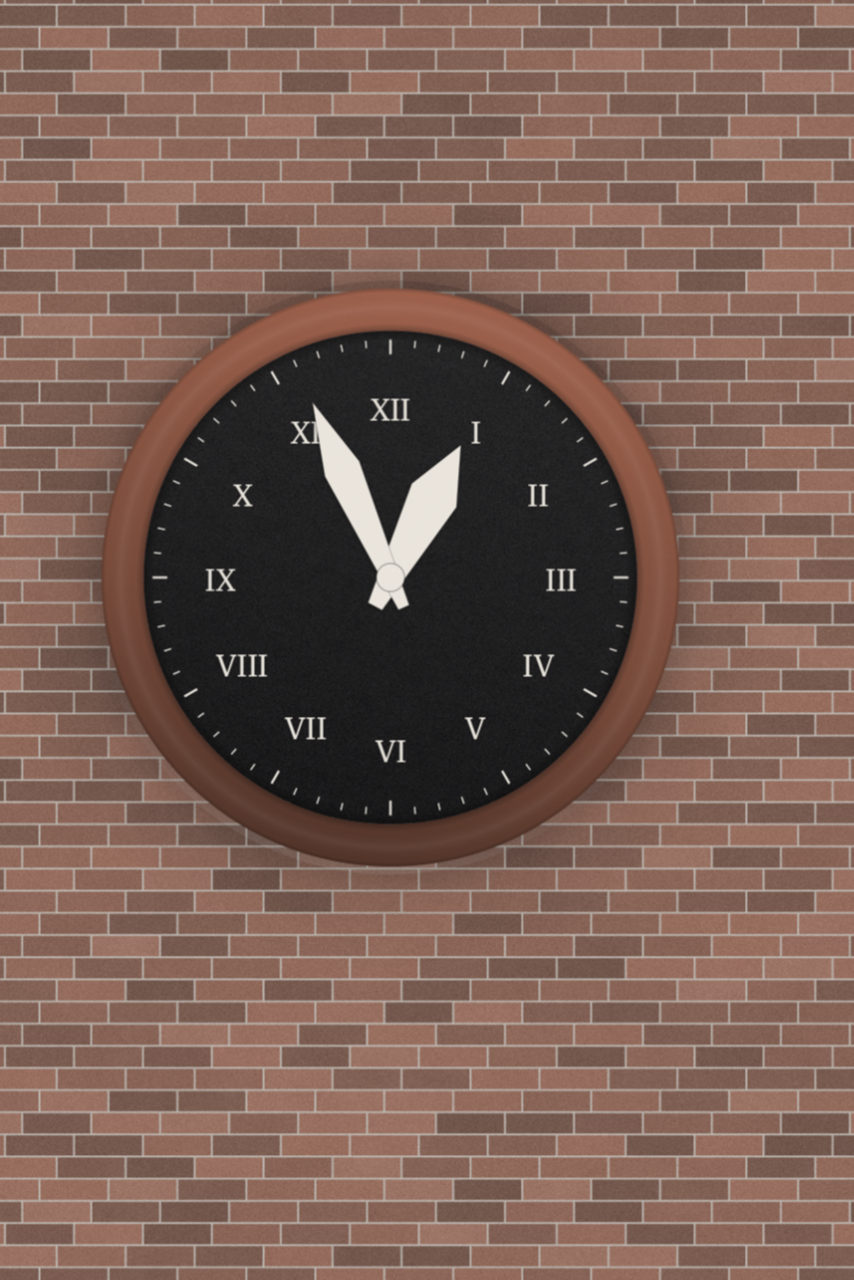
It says 12.56
